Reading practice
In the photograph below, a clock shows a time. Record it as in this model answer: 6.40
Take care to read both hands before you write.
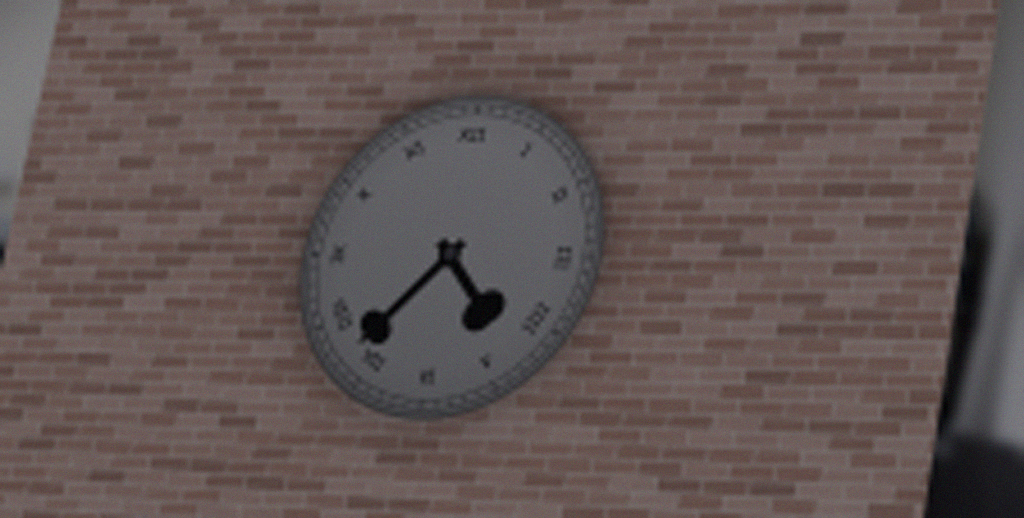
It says 4.37
